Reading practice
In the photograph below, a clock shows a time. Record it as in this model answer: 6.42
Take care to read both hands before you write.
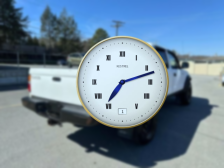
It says 7.12
